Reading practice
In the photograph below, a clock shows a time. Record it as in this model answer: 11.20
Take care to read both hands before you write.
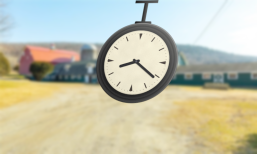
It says 8.21
